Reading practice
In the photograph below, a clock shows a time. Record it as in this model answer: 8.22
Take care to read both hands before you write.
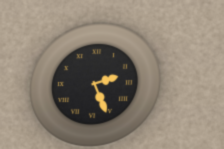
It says 2.26
